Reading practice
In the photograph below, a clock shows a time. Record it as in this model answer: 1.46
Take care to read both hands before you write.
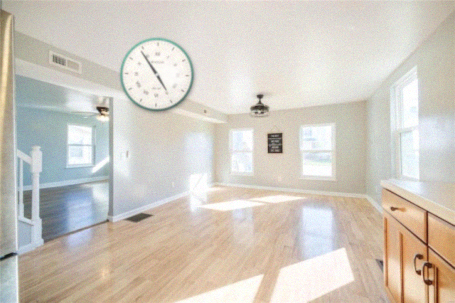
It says 4.54
